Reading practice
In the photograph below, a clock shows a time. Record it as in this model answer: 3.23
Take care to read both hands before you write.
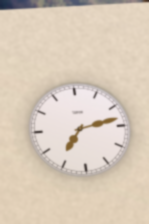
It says 7.13
